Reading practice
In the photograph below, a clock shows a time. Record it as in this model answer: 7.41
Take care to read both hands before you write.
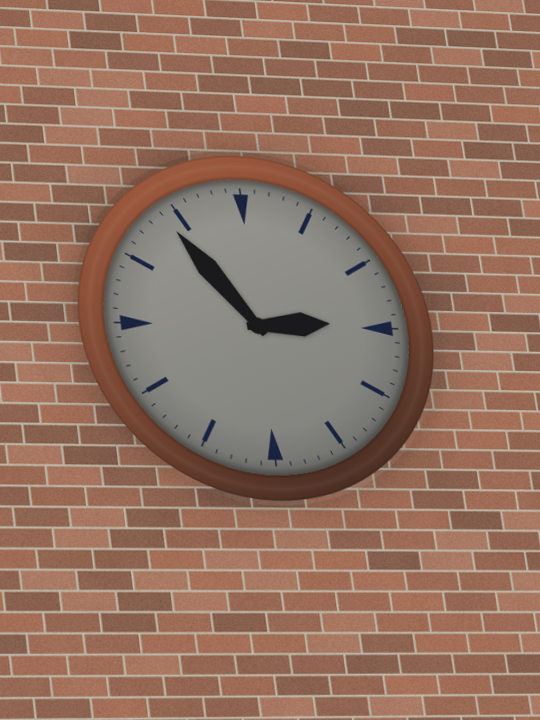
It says 2.54
